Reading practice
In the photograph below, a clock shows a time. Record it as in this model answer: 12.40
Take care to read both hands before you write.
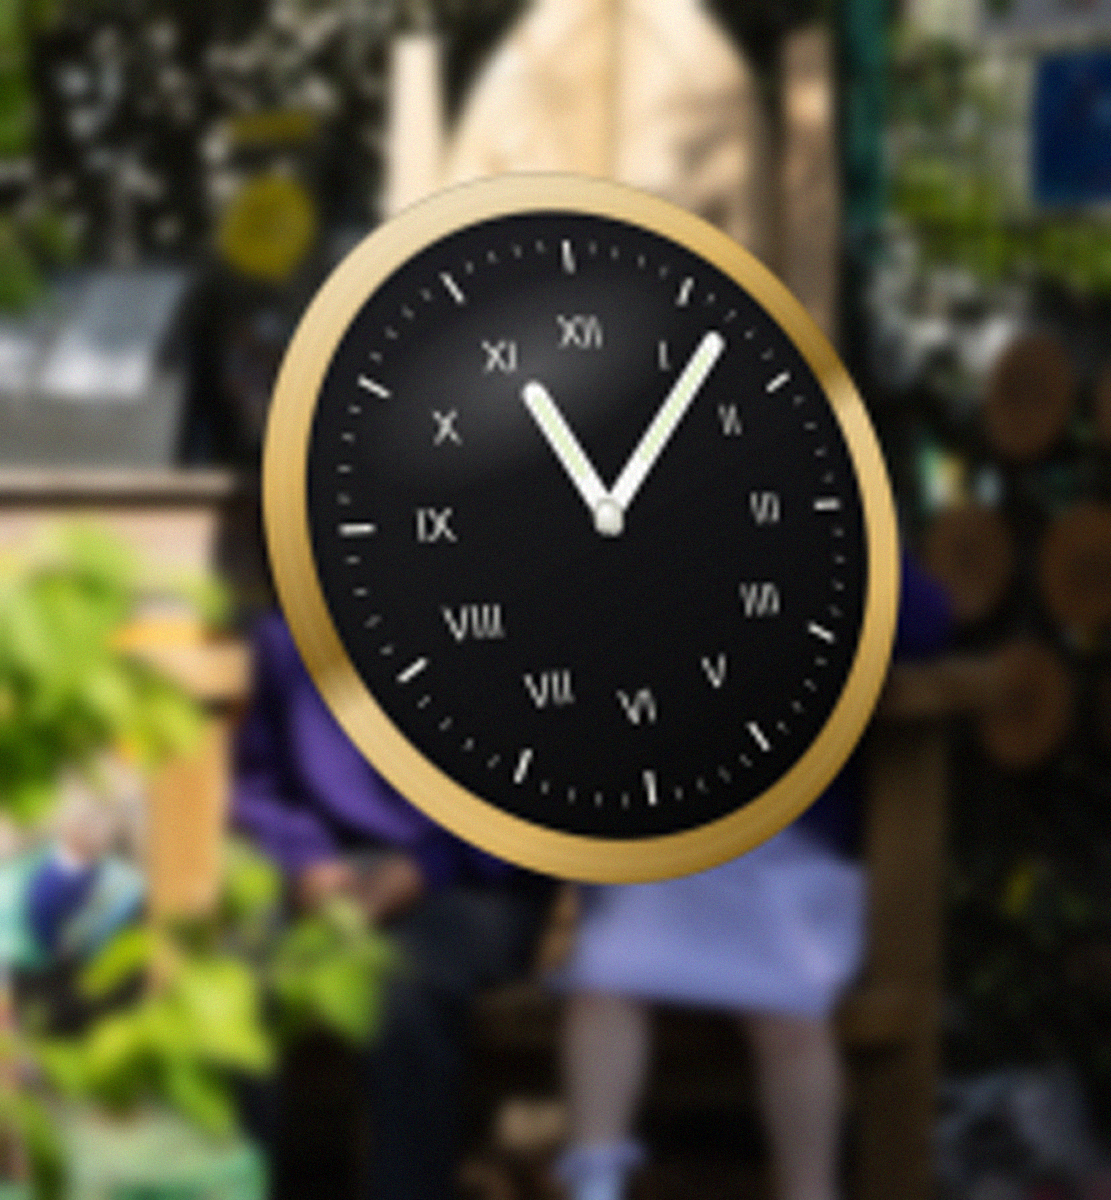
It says 11.07
